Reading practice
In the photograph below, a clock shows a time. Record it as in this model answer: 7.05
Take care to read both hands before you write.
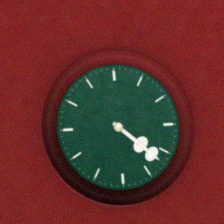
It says 4.22
